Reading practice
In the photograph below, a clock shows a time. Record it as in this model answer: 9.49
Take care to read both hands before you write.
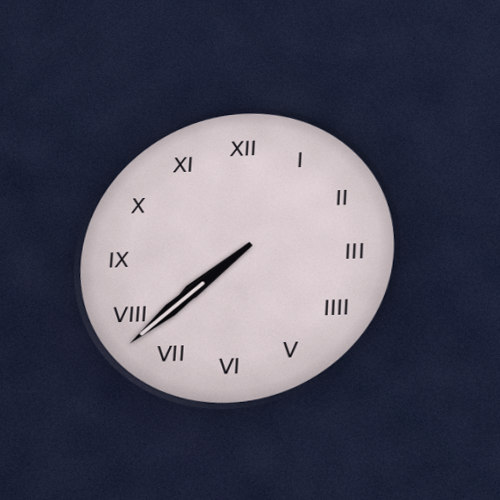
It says 7.38
